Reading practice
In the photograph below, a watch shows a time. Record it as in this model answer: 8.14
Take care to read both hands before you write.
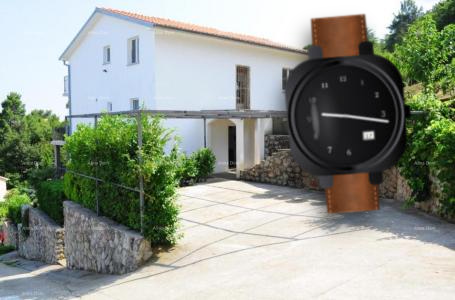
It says 9.17
